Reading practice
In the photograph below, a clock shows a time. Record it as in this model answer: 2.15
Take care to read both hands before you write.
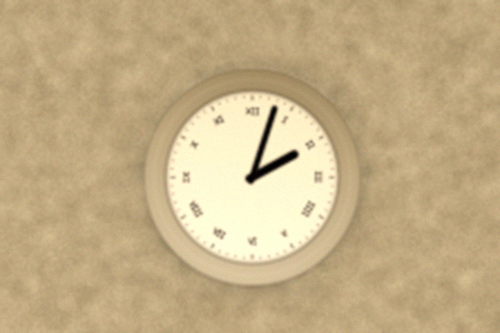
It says 2.03
